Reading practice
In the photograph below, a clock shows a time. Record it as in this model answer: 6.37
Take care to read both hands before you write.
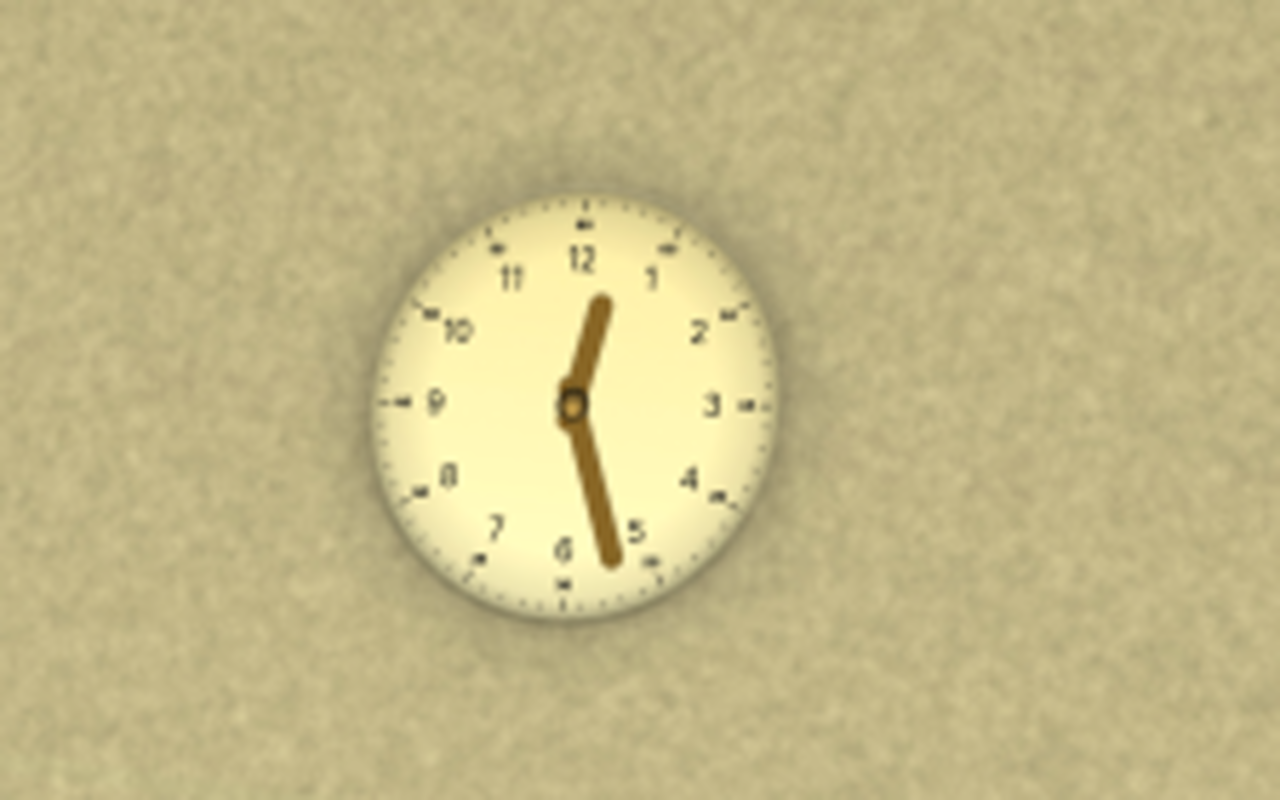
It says 12.27
